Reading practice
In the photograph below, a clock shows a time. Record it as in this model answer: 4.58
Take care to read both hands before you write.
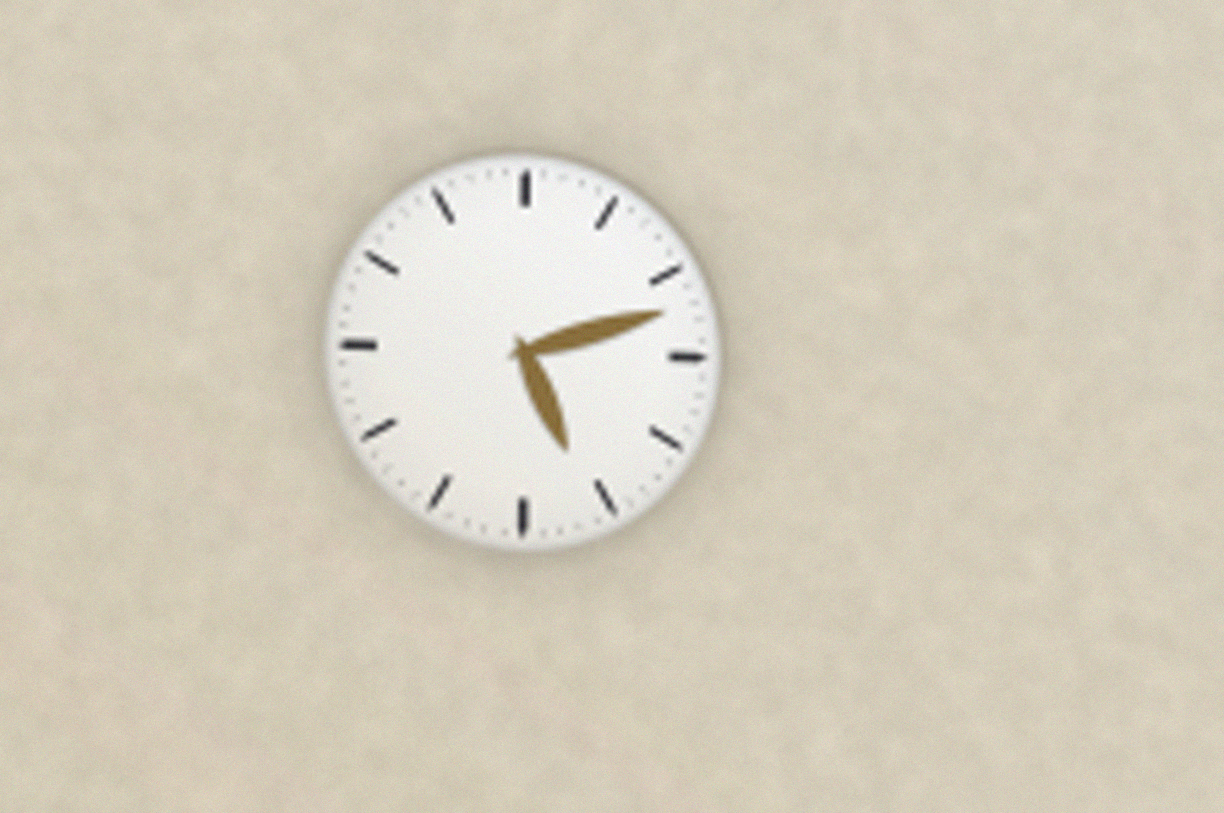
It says 5.12
